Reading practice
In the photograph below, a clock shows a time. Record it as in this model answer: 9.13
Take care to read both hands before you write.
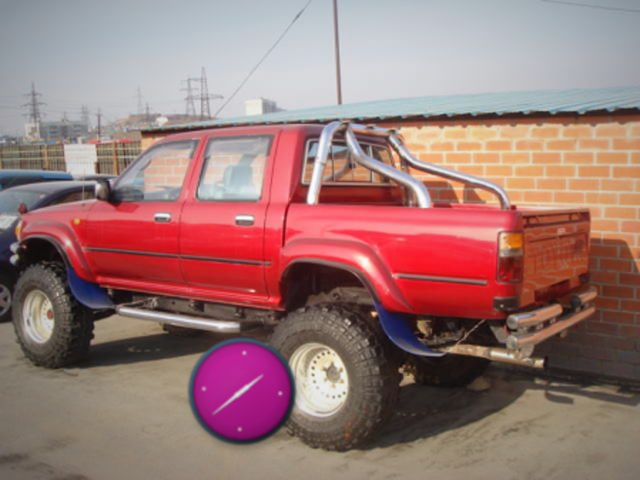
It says 1.38
